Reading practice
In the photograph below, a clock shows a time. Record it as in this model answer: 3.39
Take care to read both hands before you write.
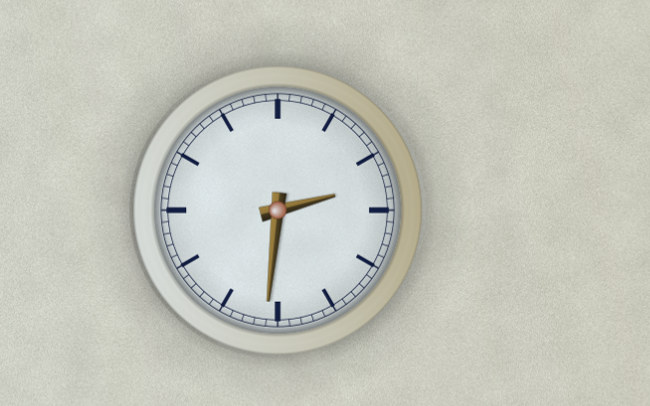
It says 2.31
